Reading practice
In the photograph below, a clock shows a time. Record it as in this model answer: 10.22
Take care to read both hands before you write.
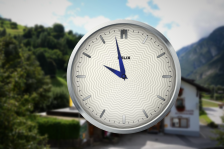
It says 9.58
